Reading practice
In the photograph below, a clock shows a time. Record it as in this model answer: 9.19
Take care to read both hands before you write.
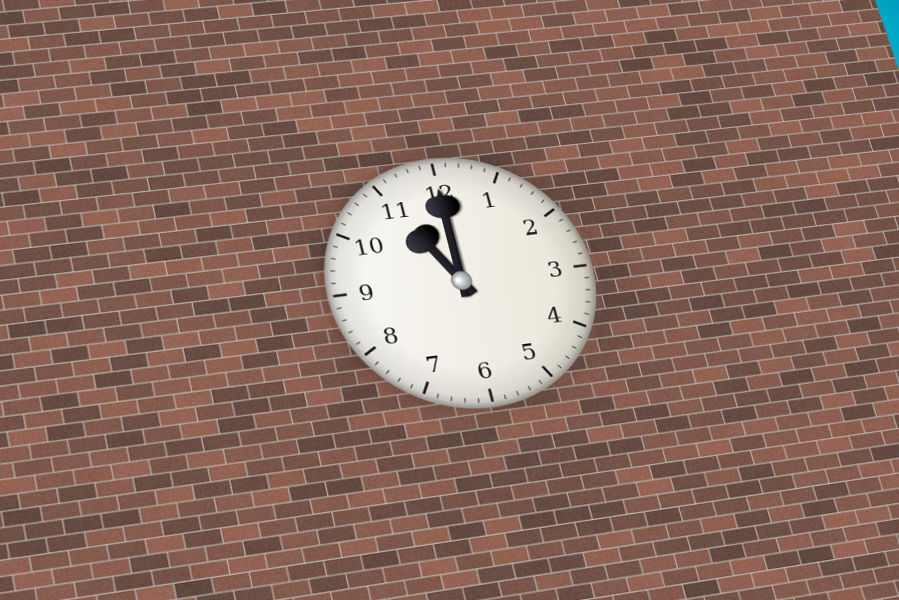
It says 11.00
